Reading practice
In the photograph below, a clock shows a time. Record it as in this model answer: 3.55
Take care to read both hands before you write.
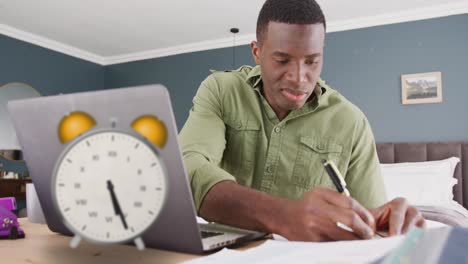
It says 5.26
